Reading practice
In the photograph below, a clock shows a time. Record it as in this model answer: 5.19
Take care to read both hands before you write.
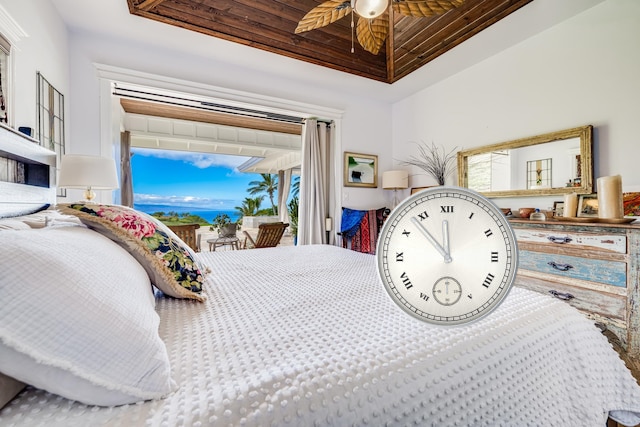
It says 11.53
